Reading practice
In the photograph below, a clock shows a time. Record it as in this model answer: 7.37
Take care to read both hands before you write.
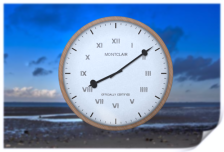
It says 8.09
